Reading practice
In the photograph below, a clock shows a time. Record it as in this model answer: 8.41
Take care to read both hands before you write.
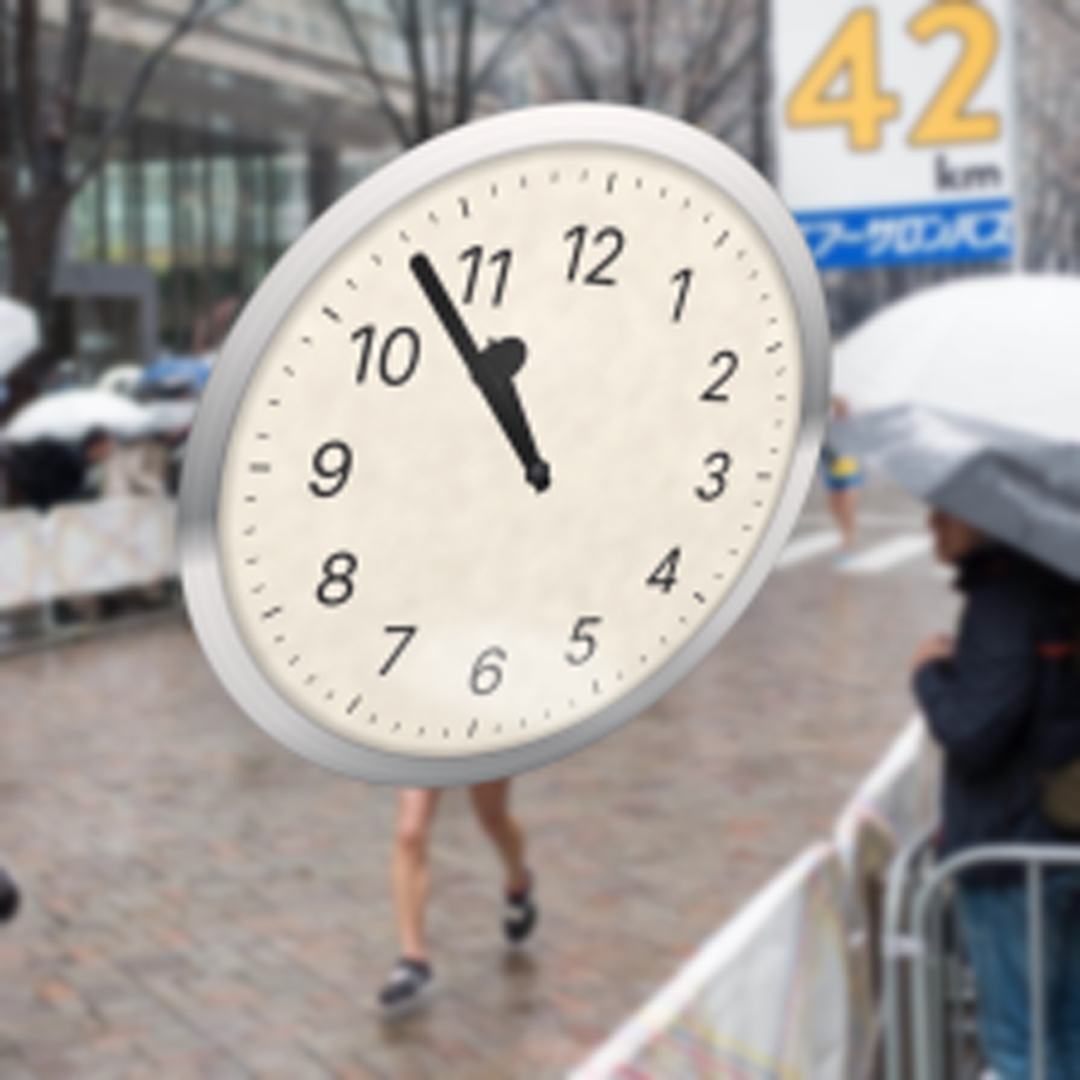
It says 10.53
